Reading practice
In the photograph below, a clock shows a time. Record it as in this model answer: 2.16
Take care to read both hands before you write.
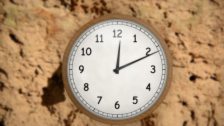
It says 12.11
